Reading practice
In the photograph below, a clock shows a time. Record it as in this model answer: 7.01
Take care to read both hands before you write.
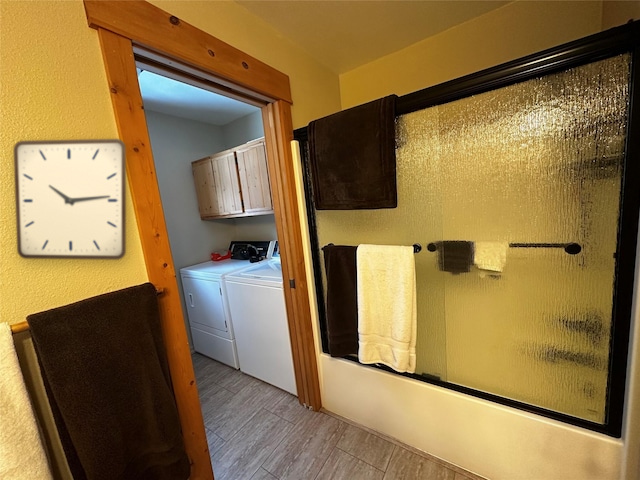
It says 10.14
